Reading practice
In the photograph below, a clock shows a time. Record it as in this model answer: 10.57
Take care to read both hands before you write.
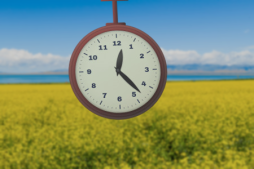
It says 12.23
